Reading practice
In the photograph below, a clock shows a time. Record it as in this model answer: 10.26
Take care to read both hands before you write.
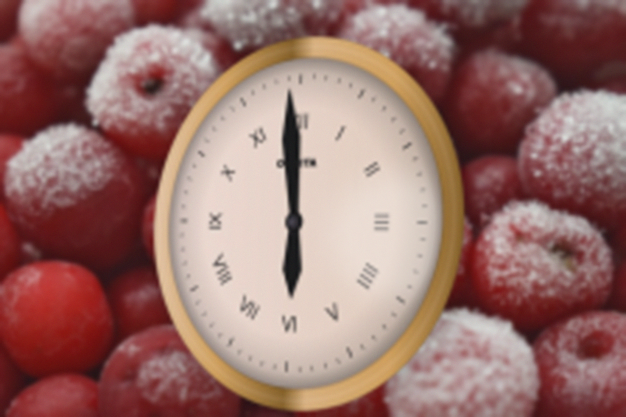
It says 5.59
